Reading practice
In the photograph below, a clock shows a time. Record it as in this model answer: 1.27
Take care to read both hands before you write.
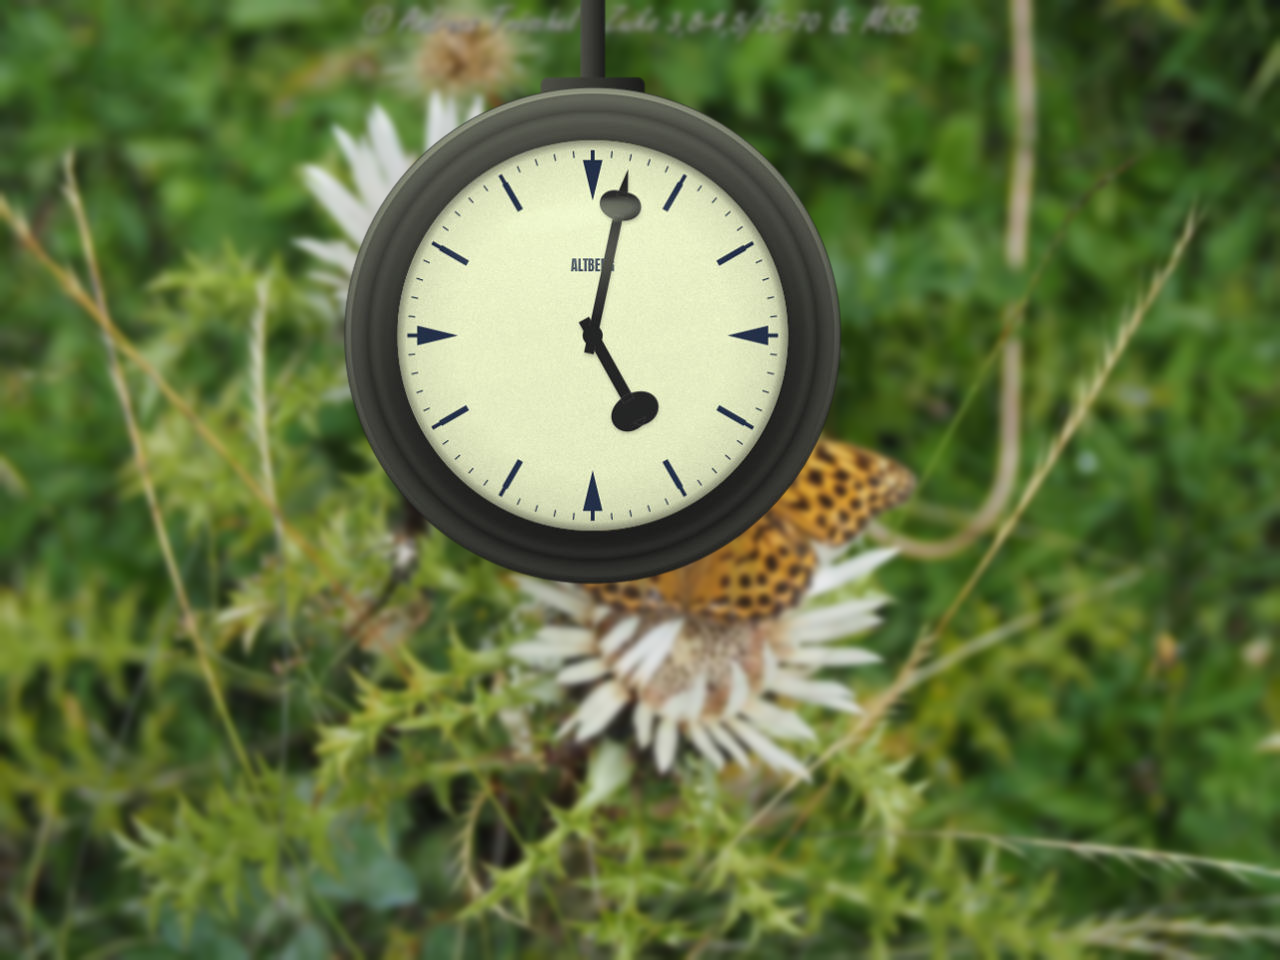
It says 5.02
